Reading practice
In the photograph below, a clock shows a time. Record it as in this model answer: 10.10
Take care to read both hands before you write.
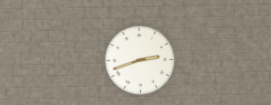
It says 2.42
